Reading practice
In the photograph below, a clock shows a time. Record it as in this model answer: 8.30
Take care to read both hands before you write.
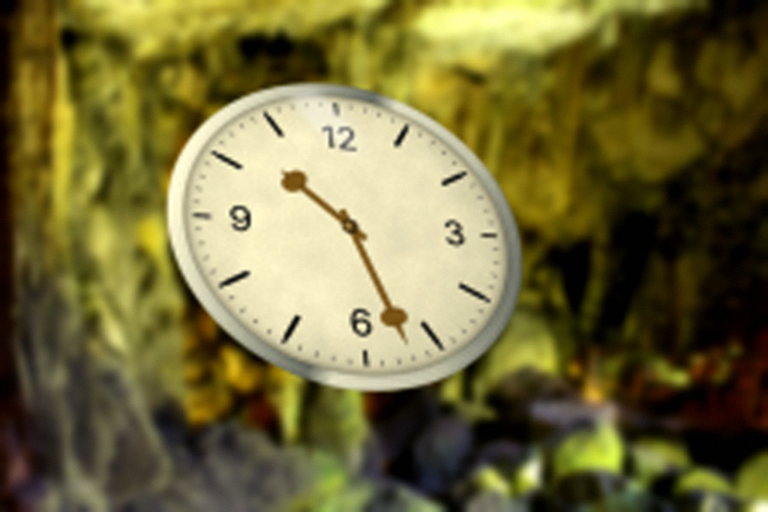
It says 10.27
